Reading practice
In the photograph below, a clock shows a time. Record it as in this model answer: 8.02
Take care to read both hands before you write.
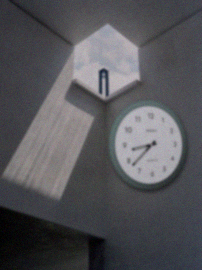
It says 8.38
